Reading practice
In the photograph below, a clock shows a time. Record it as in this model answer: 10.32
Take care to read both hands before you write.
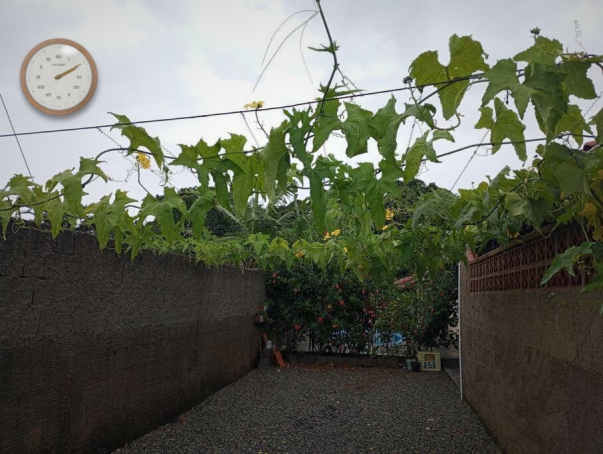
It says 2.10
